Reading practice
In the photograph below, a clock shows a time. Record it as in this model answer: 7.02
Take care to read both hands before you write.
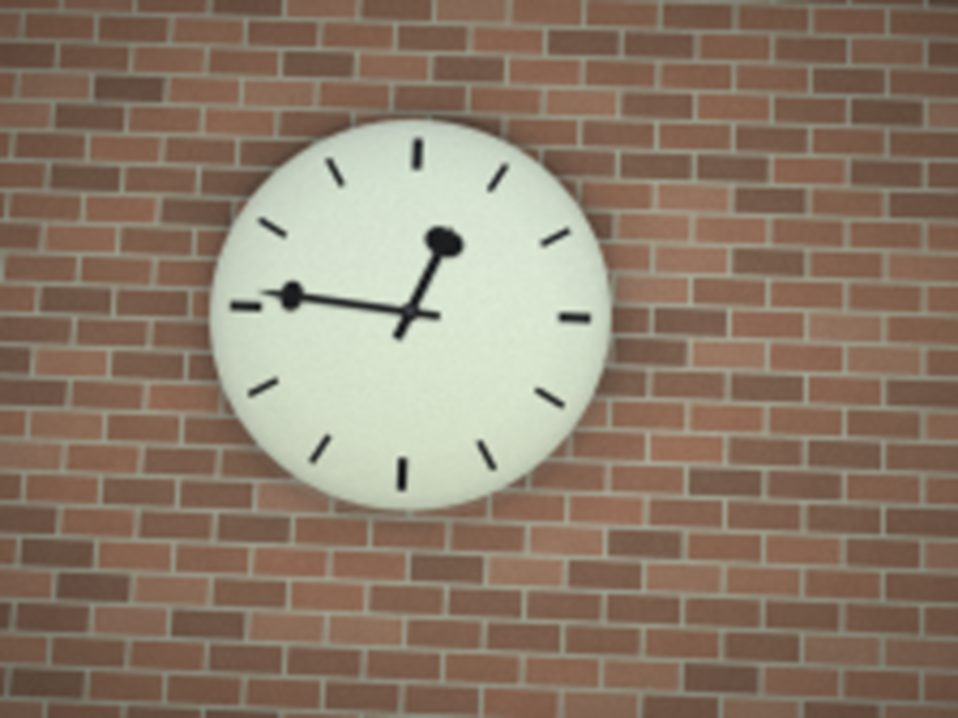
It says 12.46
